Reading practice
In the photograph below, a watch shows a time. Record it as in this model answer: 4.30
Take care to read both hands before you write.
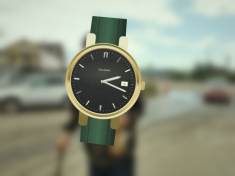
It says 2.18
